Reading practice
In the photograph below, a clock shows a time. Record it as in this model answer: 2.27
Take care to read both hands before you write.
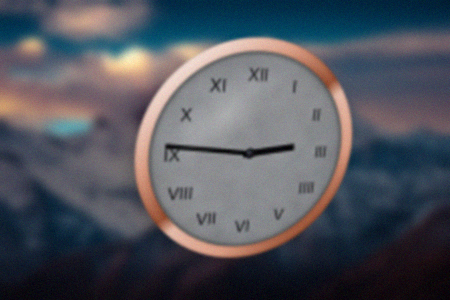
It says 2.46
